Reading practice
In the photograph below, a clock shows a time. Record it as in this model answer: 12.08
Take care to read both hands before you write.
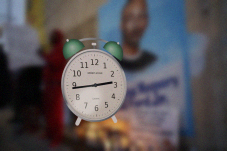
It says 2.44
